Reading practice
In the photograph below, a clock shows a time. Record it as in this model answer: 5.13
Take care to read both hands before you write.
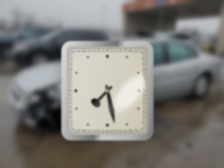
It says 7.28
